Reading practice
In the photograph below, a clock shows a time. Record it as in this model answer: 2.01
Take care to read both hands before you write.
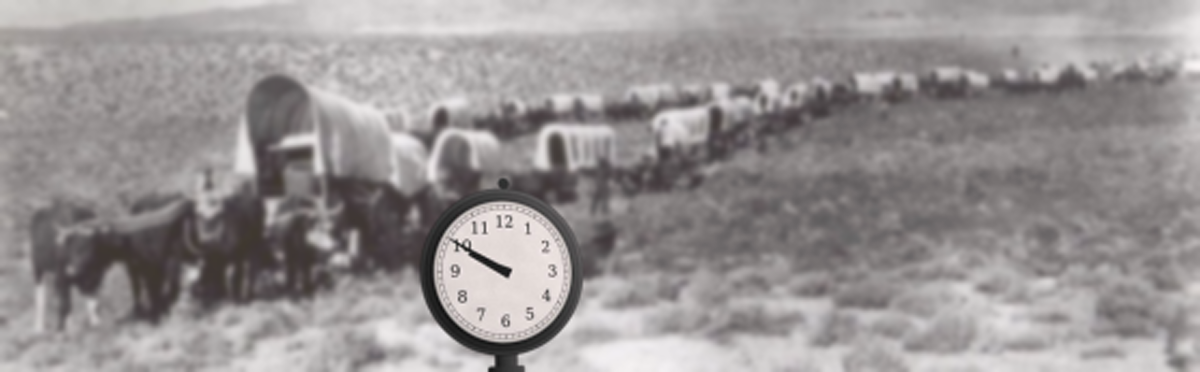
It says 9.50
